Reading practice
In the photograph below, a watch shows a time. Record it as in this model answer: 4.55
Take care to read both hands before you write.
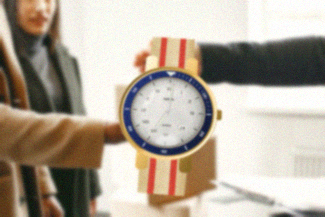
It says 7.01
